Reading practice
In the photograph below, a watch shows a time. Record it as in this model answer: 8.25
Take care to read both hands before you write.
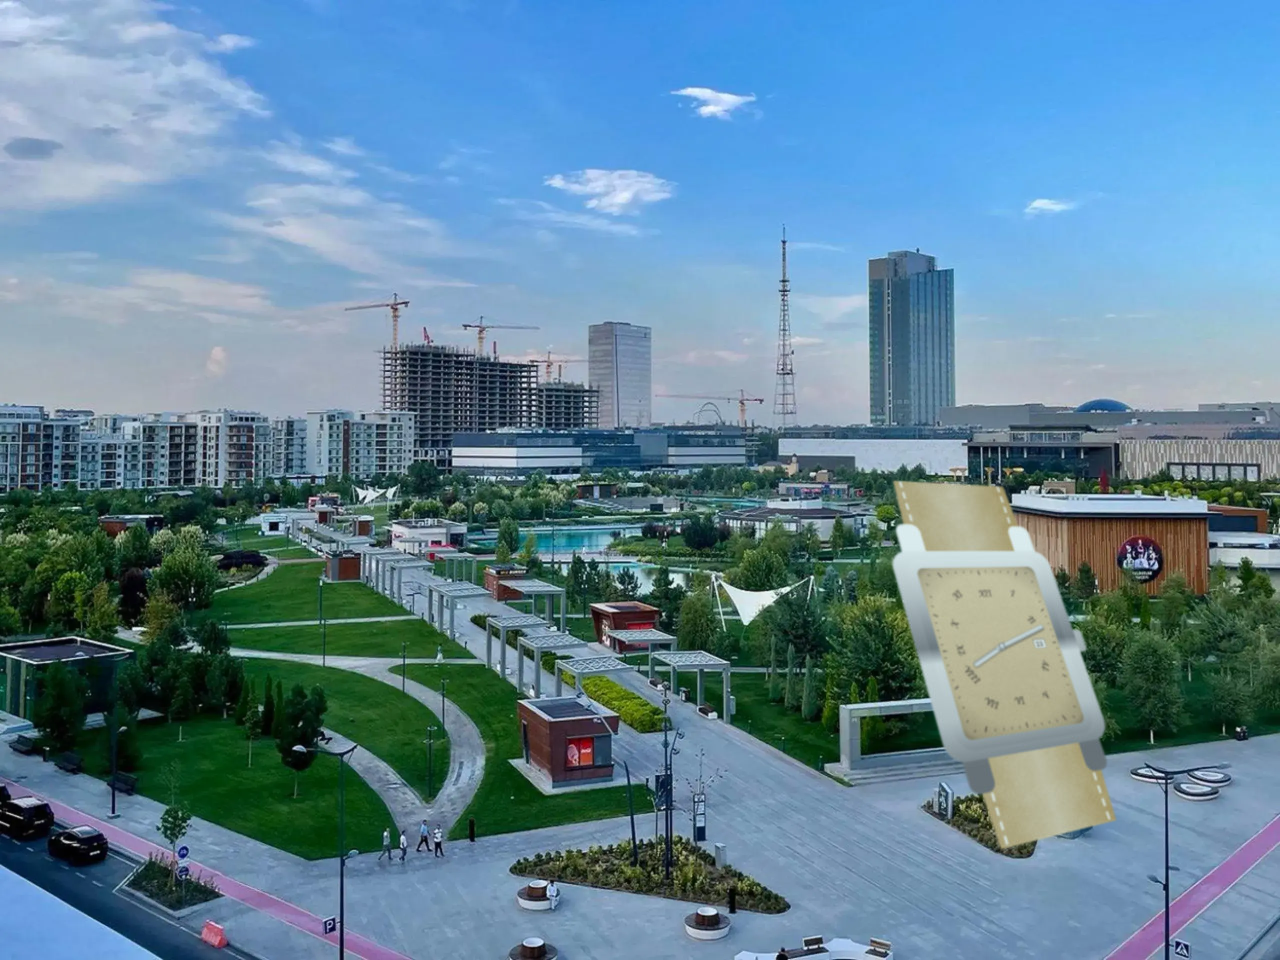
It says 8.12
